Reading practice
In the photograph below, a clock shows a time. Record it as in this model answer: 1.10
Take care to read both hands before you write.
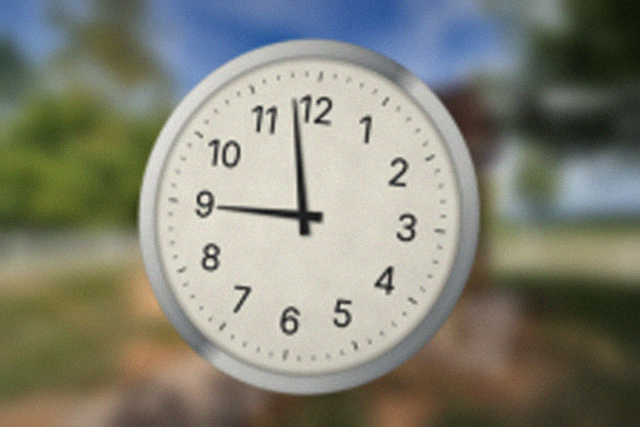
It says 8.58
